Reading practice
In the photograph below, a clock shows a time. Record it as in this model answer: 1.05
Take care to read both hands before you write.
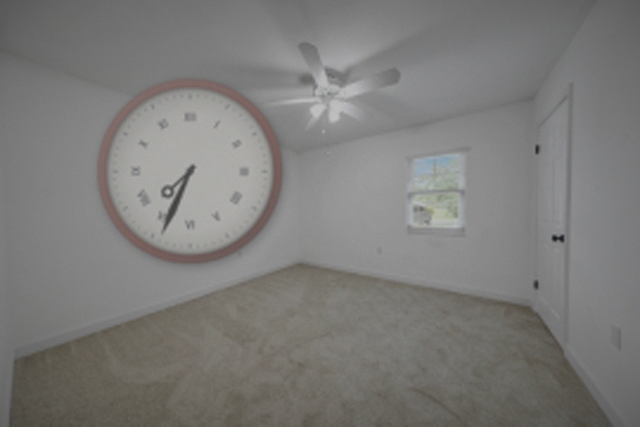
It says 7.34
